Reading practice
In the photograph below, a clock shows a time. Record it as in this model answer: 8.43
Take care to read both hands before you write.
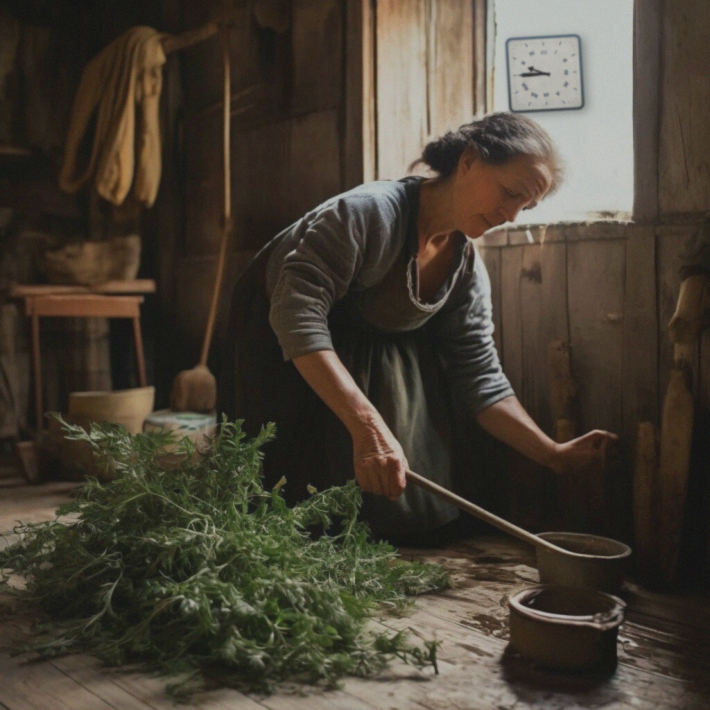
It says 9.45
